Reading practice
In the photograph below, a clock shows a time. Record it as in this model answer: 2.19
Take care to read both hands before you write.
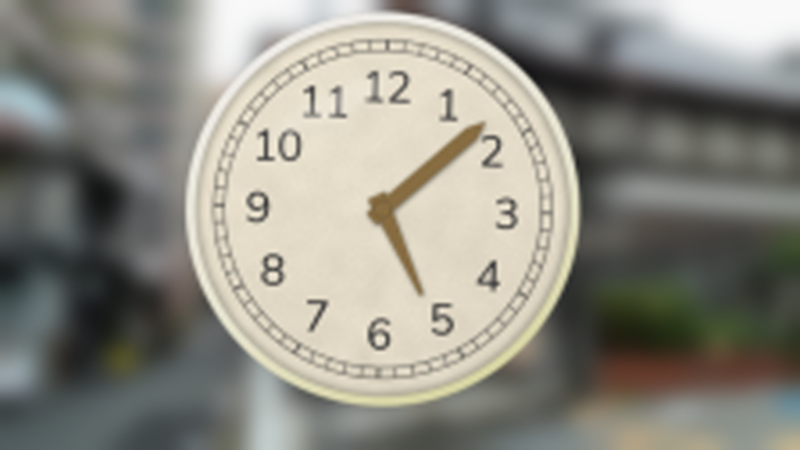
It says 5.08
